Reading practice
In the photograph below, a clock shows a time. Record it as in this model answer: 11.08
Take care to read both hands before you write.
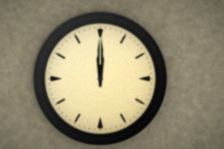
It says 12.00
